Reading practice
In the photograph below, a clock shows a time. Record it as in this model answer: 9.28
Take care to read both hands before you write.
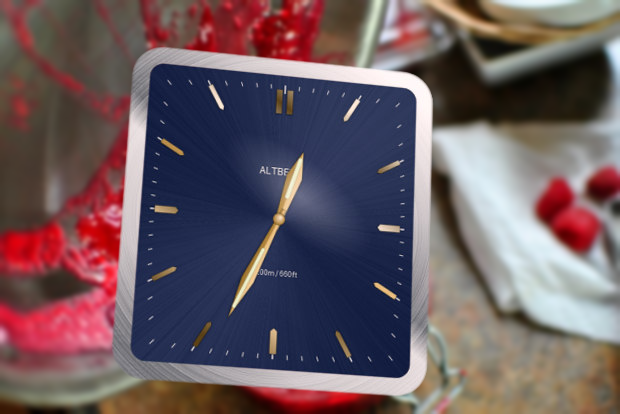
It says 12.34
